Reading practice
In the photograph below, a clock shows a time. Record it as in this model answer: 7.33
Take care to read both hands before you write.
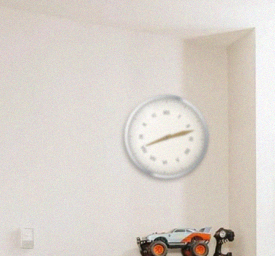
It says 8.12
